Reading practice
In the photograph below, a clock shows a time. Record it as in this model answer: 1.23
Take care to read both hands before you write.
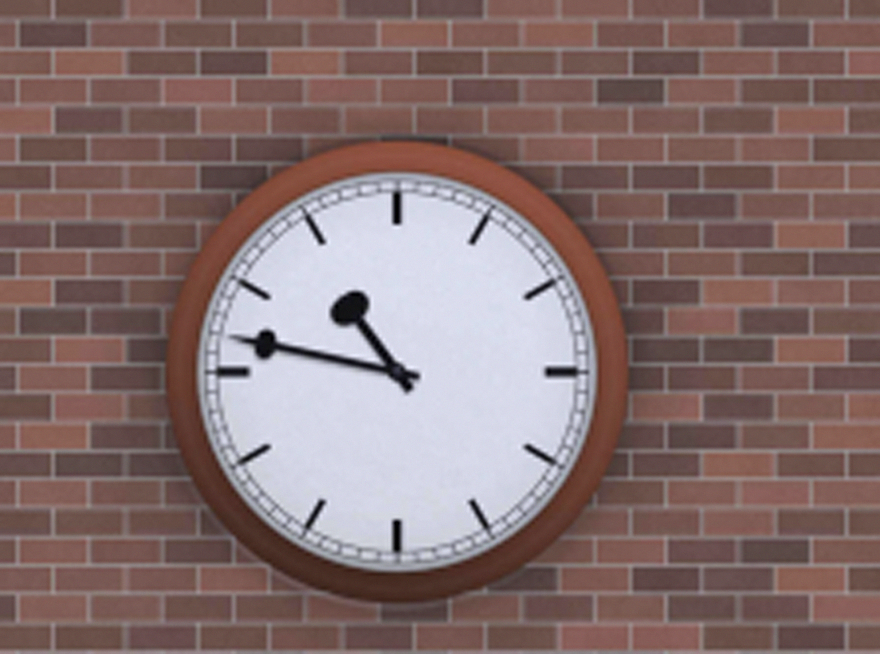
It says 10.47
